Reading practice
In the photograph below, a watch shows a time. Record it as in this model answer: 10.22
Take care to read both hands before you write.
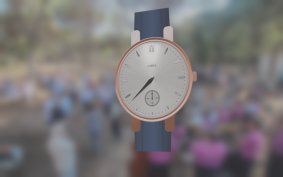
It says 7.38
